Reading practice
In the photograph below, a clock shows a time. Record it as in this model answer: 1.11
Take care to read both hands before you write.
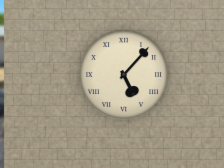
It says 5.07
